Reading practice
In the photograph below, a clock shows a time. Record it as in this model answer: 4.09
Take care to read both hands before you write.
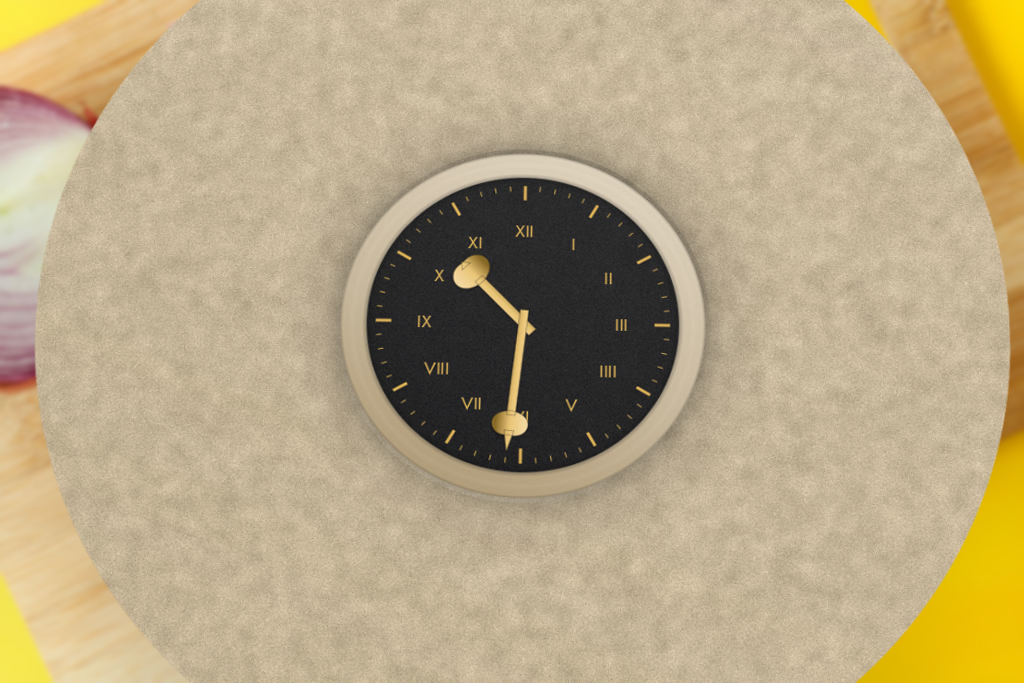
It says 10.31
